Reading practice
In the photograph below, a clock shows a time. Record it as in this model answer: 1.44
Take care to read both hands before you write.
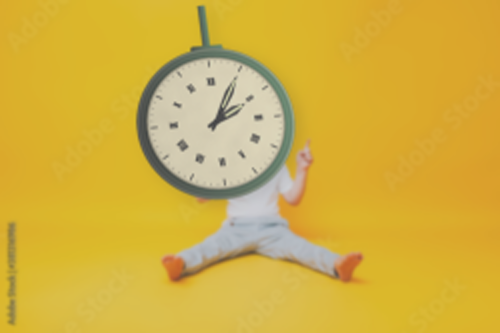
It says 2.05
